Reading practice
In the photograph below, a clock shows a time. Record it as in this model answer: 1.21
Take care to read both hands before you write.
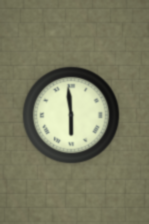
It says 5.59
